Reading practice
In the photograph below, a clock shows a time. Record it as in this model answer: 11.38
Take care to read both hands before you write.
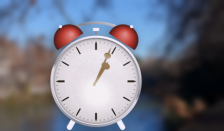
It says 1.04
